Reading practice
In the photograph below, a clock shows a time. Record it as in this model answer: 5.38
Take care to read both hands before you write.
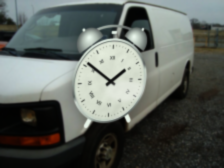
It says 1.51
